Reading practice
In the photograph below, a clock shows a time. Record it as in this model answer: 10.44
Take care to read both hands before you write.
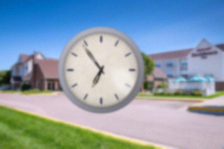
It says 6.54
